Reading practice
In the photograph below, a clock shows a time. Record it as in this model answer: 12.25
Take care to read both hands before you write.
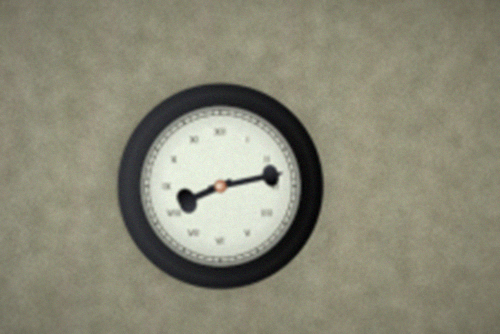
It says 8.13
